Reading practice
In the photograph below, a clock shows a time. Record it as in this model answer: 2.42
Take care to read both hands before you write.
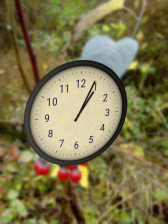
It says 1.04
